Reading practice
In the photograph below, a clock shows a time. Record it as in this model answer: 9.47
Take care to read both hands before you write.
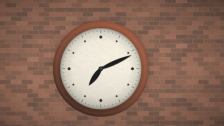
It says 7.11
